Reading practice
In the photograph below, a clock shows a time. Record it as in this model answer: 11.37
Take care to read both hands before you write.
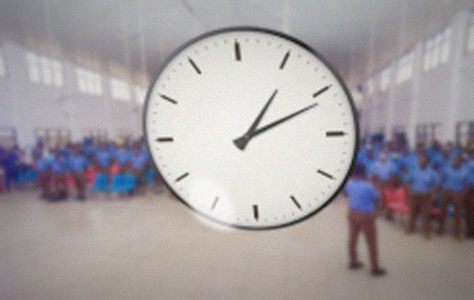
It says 1.11
